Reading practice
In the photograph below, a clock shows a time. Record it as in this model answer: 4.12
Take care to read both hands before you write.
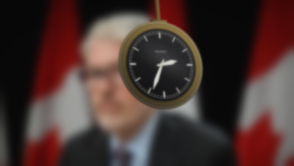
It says 2.34
